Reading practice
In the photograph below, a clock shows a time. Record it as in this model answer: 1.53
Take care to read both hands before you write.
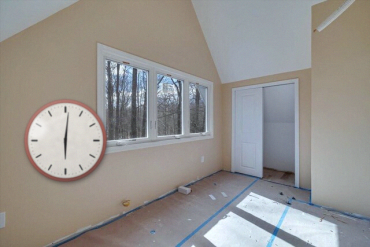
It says 6.01
